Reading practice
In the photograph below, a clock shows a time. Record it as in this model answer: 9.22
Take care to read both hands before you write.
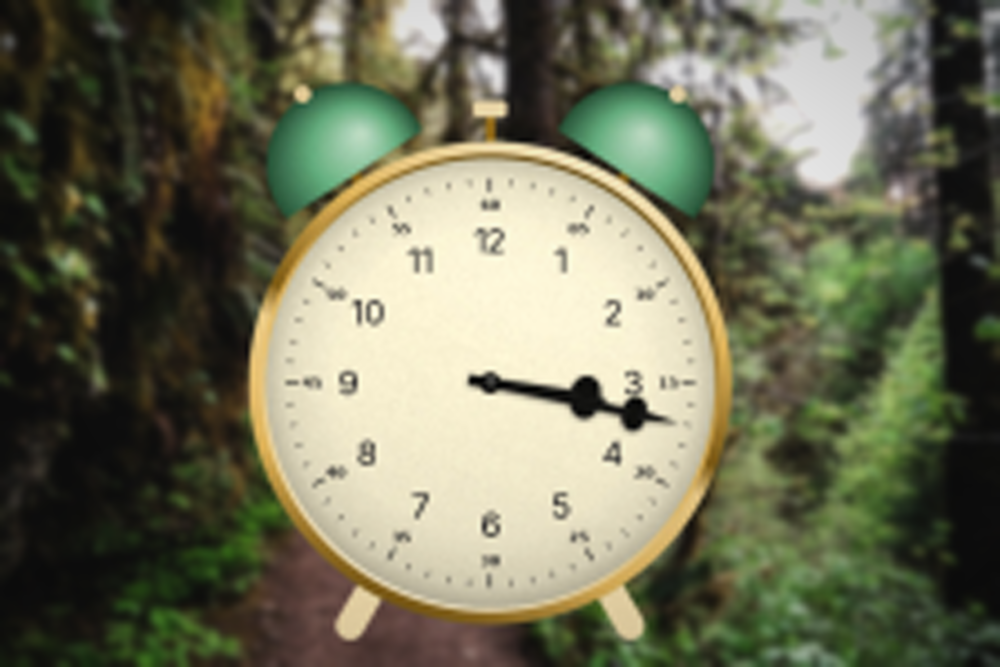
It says 3.17
